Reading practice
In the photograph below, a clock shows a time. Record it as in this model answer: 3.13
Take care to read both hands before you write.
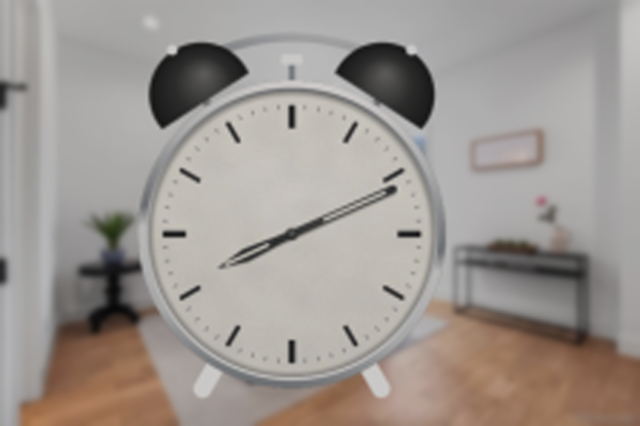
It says 8.11
